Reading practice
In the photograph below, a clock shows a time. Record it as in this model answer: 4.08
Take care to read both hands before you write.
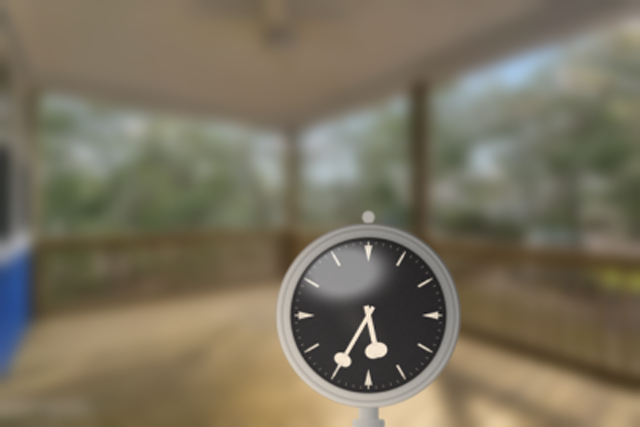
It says 5.35
